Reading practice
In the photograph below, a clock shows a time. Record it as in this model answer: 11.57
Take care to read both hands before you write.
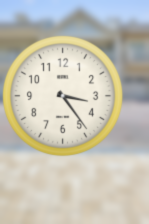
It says 3.24
